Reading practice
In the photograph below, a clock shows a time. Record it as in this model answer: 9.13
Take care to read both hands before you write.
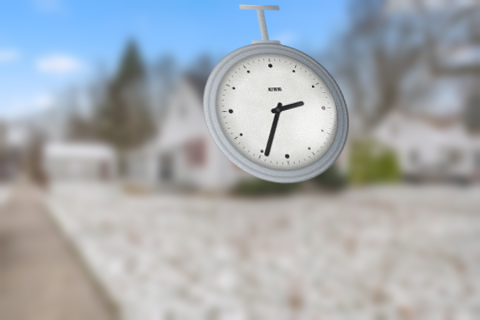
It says 2.34
